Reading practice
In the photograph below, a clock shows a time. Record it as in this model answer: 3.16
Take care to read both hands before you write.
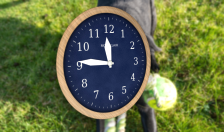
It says 11.46
